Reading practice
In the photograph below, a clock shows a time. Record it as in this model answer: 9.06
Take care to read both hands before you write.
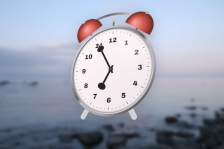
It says 6.55
